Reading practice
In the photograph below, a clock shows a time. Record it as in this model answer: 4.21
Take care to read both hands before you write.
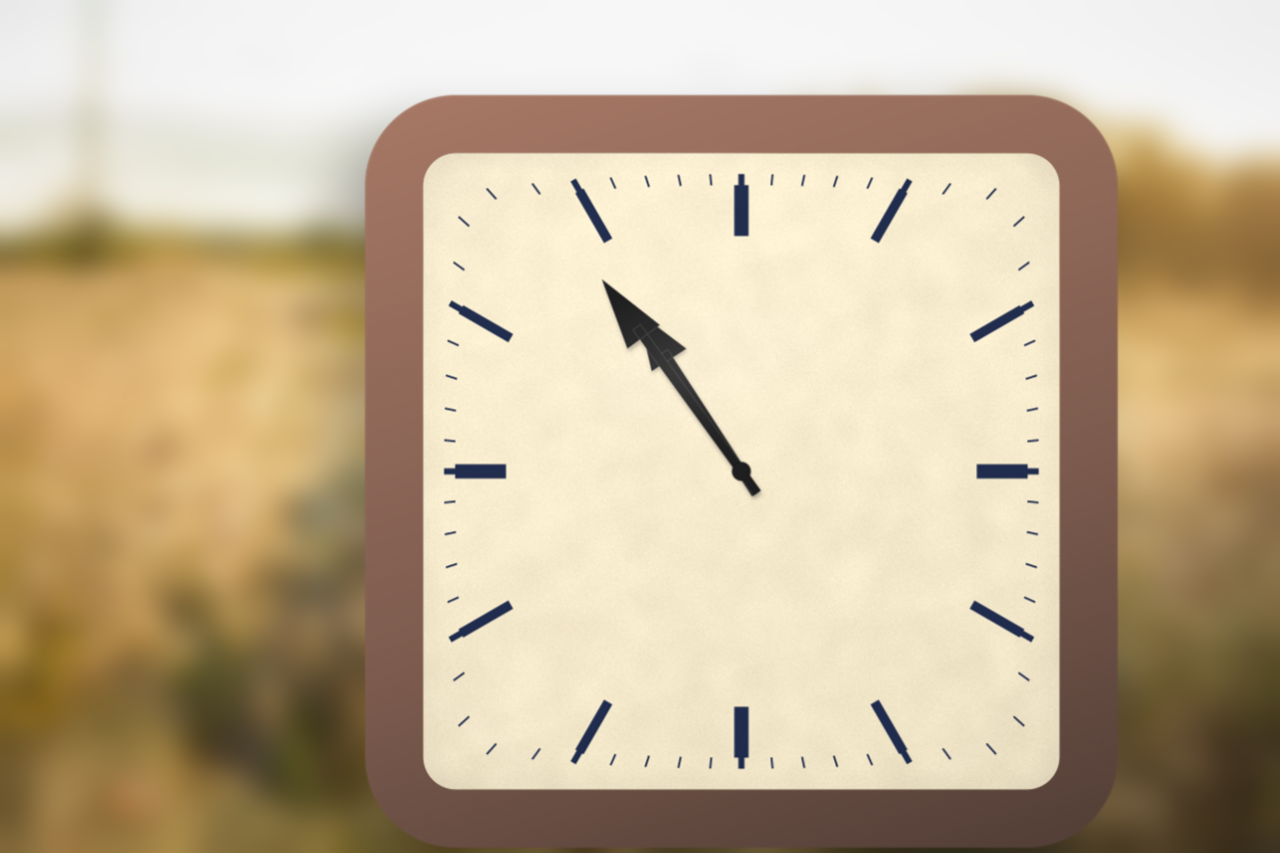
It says 10.54
